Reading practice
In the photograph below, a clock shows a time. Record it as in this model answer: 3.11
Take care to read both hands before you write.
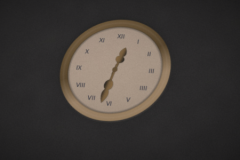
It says 12.32
